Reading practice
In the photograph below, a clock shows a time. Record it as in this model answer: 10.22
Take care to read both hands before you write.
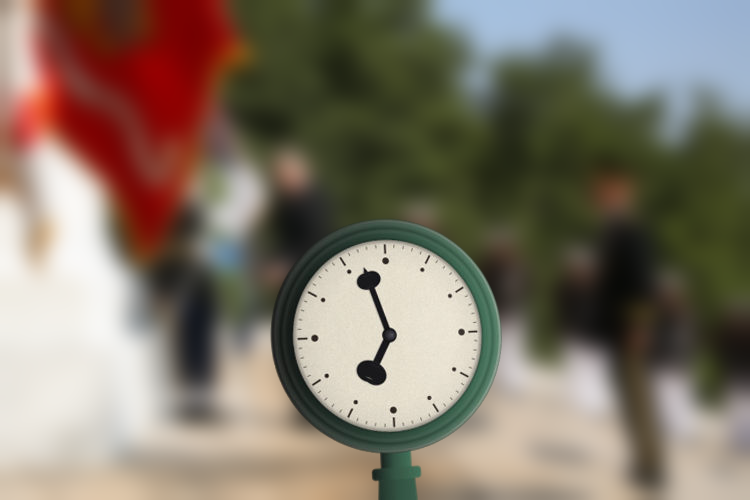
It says 6.57
